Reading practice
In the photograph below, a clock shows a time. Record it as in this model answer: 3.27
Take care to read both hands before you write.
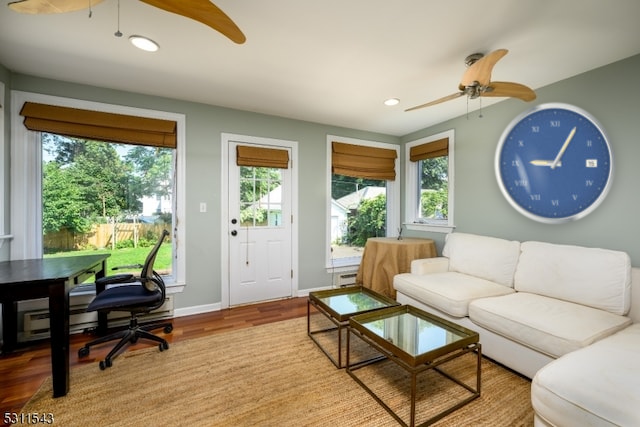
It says 9.05
